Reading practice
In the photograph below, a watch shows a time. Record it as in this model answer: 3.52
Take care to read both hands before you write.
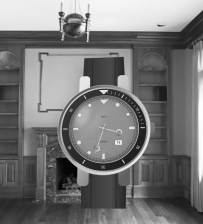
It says 3.33
